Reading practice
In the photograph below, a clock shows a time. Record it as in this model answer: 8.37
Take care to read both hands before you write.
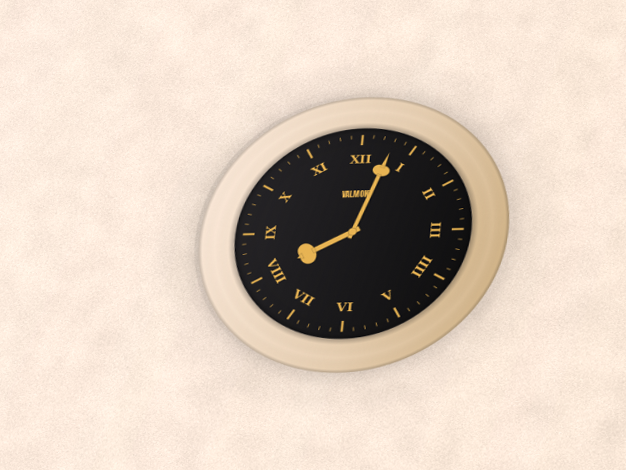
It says 8.03
